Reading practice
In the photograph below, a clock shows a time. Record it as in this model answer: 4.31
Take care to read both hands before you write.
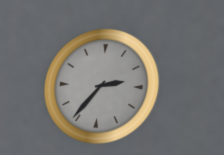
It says 2.36
